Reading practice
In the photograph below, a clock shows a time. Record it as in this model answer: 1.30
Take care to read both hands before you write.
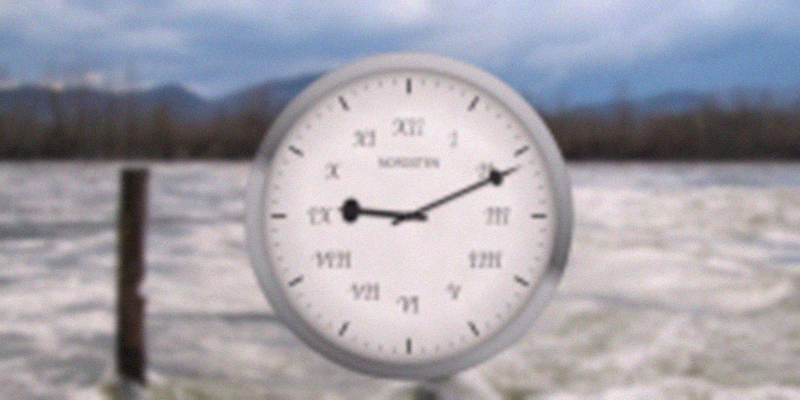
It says 9.11
